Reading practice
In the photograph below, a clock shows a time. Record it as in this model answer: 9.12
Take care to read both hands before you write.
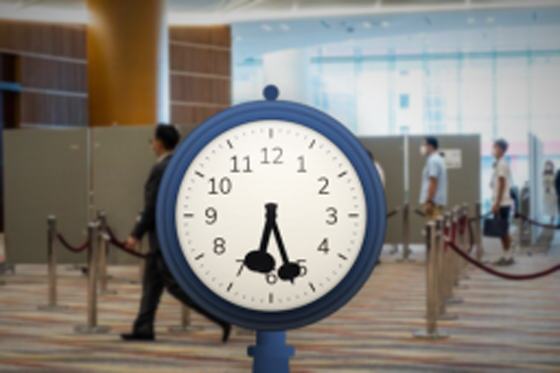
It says 6.27
